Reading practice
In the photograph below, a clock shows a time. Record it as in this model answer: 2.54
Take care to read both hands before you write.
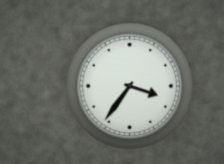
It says 3.36
